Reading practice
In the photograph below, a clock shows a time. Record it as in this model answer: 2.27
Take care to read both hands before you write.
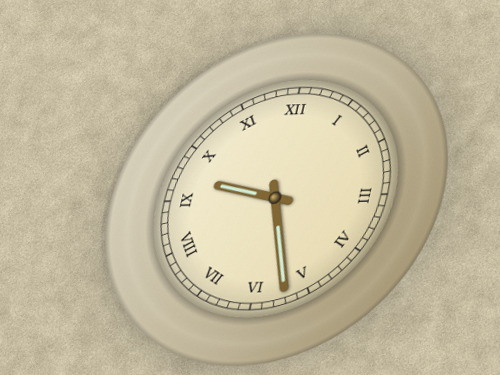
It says 9.27
